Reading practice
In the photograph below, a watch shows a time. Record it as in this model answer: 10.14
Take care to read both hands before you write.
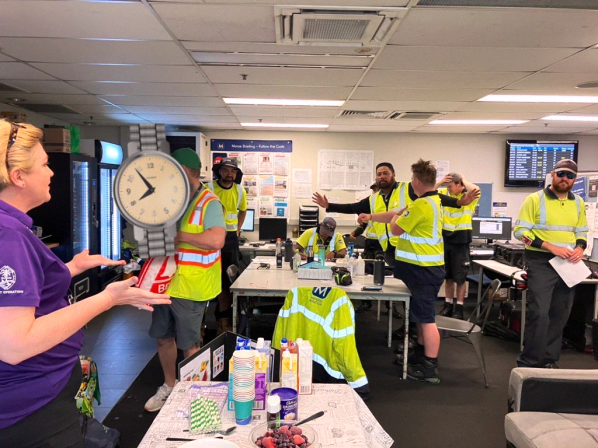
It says 7.54
